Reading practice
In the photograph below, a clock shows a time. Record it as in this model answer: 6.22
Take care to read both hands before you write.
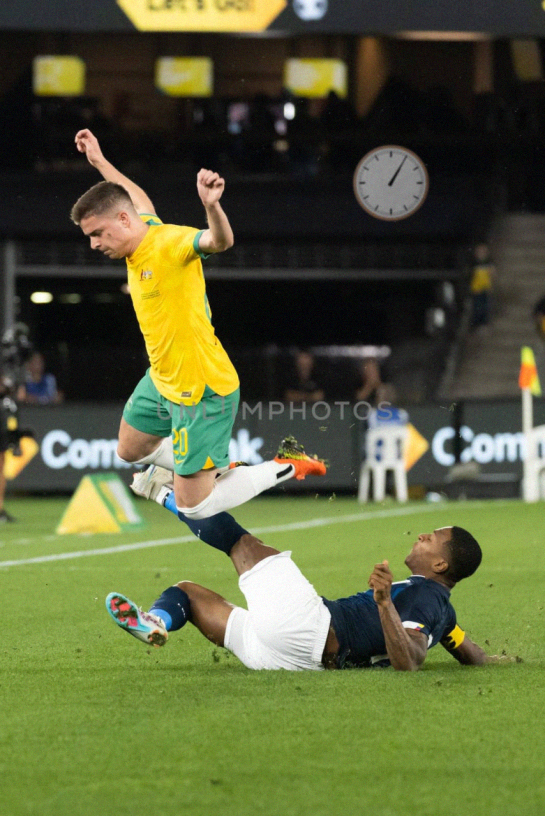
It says 1.05
